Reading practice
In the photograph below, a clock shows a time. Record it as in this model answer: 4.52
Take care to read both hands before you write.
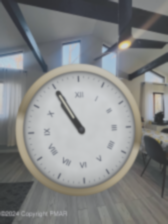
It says 10.55
